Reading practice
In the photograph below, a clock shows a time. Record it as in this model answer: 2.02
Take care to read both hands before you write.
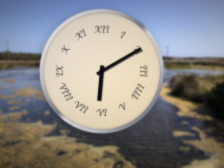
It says 6.10
